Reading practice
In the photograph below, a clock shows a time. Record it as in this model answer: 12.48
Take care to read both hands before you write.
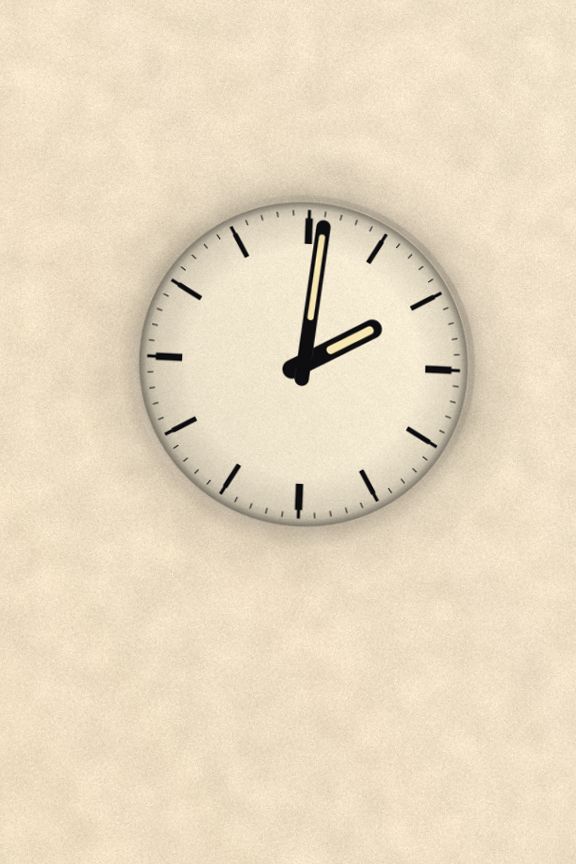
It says 2.01
